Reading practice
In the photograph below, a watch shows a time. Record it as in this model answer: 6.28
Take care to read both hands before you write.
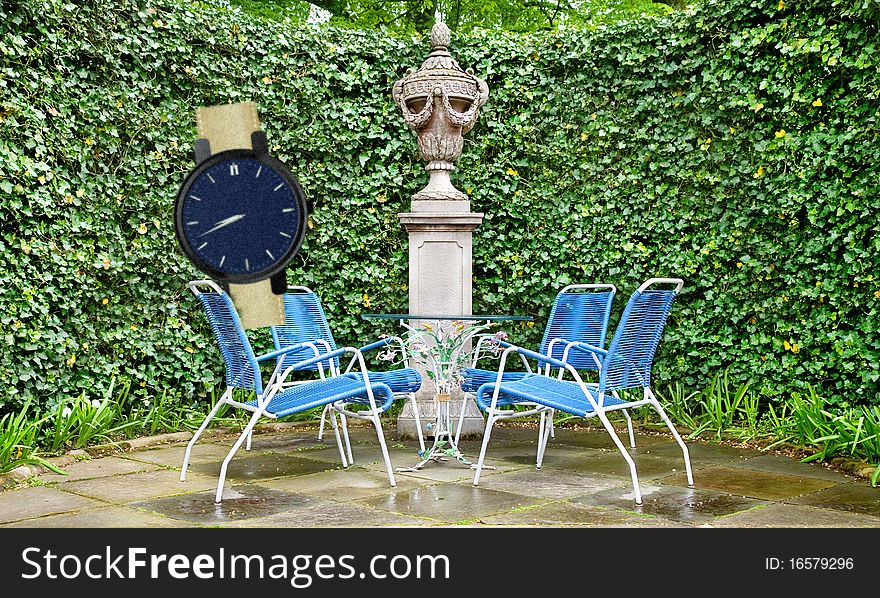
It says 8.42
